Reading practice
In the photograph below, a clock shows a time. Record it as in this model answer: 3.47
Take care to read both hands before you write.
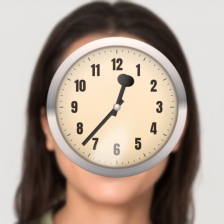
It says 12.37
